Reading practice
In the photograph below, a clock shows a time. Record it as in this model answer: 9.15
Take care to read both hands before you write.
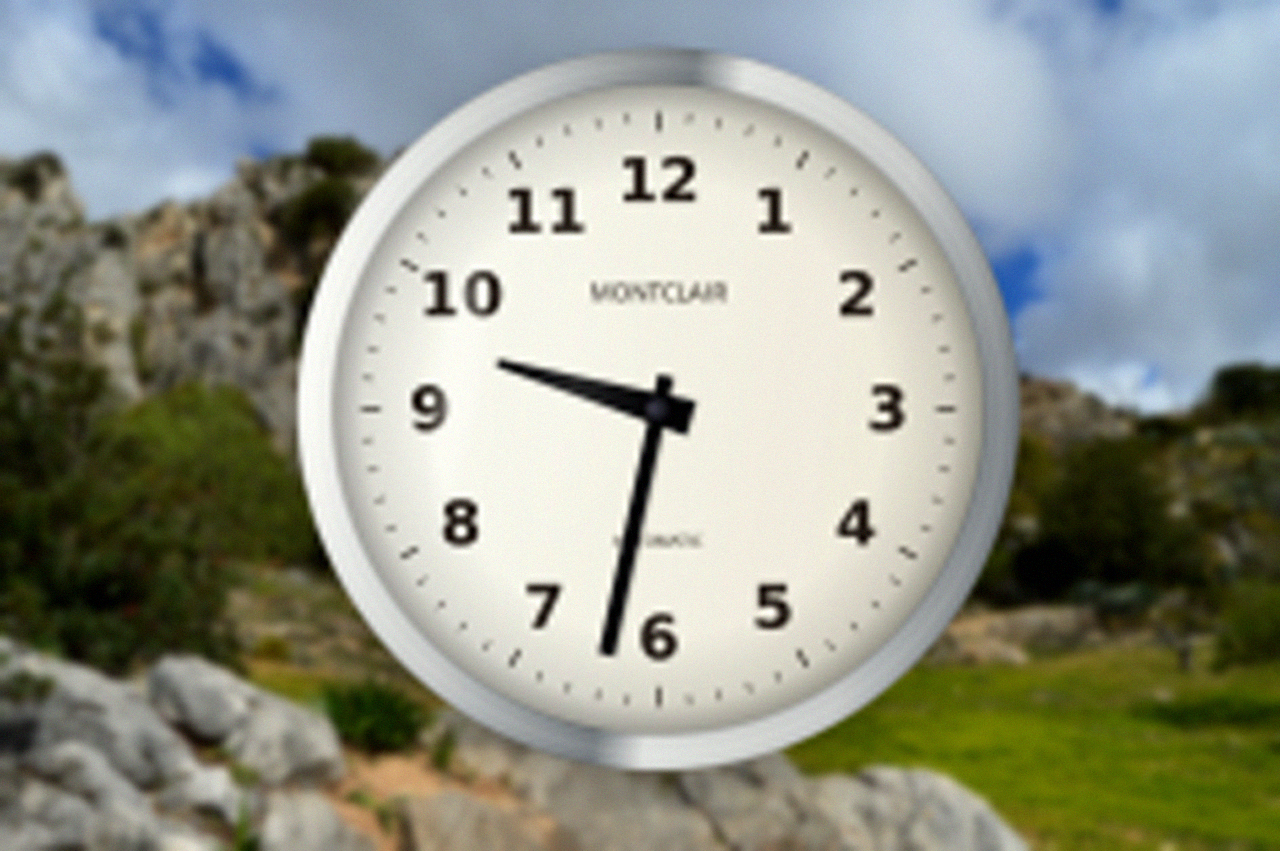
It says 9.32
